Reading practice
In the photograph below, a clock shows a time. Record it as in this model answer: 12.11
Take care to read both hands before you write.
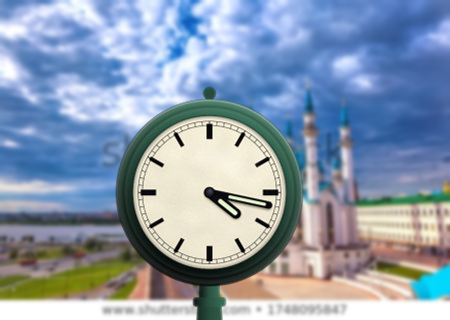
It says 4.17
